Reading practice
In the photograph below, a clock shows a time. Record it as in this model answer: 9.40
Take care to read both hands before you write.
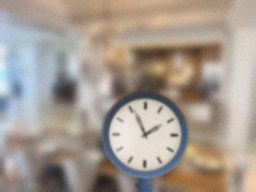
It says 1.56
